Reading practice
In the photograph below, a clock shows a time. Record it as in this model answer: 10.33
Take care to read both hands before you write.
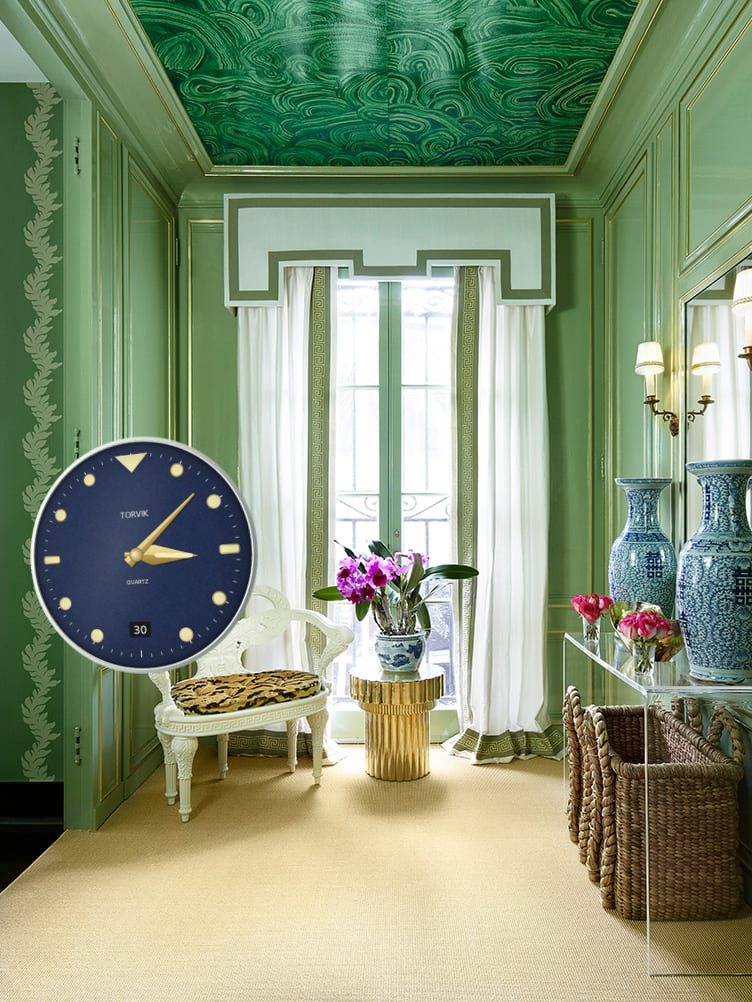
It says 3.08
